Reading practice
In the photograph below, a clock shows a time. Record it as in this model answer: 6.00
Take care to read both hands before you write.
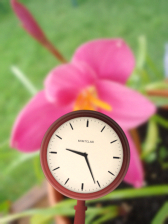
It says 9.26
